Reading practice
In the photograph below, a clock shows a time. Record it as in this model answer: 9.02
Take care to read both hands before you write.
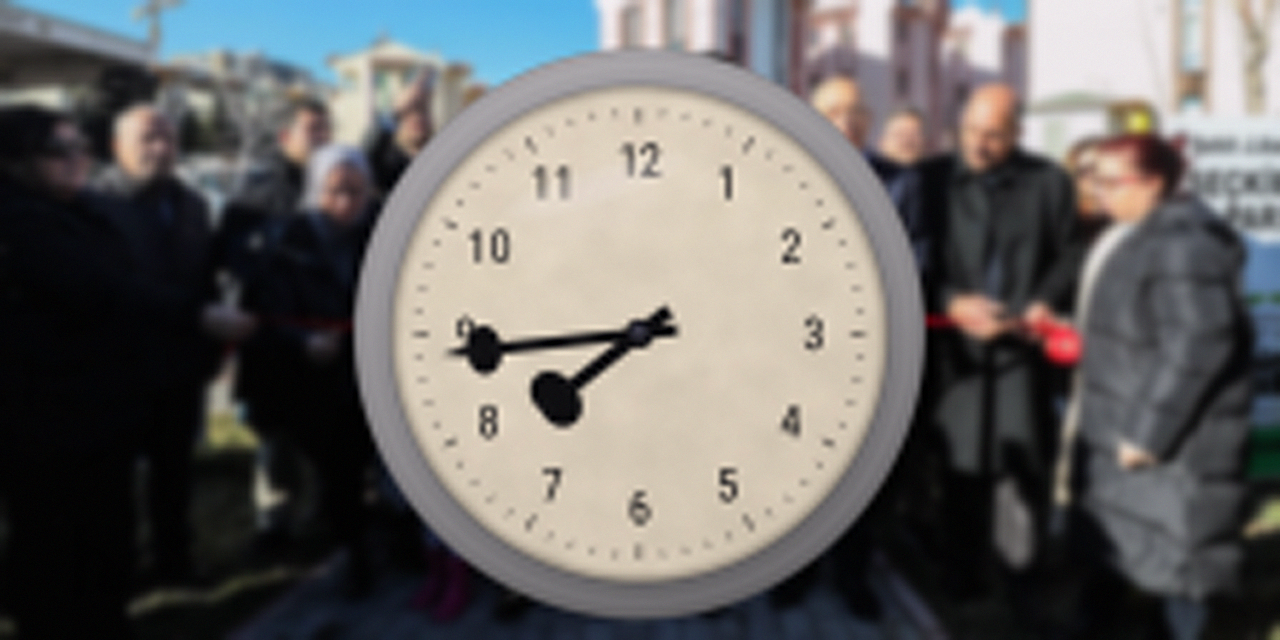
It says 7.44
